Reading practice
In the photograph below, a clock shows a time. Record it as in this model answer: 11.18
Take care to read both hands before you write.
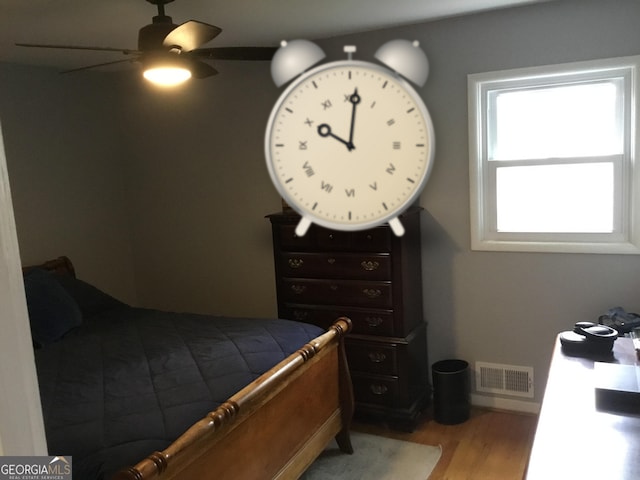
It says 10.01
